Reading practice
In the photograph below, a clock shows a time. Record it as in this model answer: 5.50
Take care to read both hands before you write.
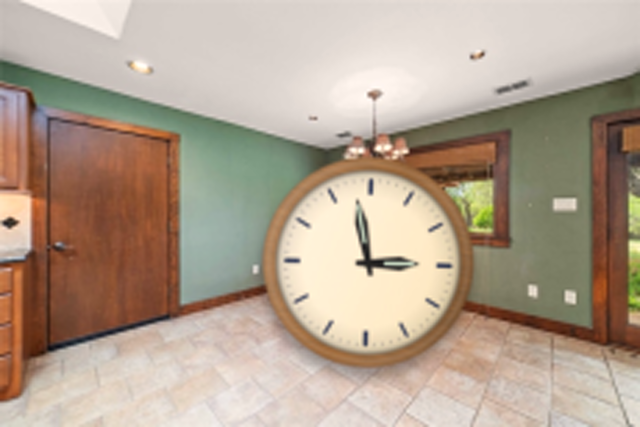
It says 2.58
